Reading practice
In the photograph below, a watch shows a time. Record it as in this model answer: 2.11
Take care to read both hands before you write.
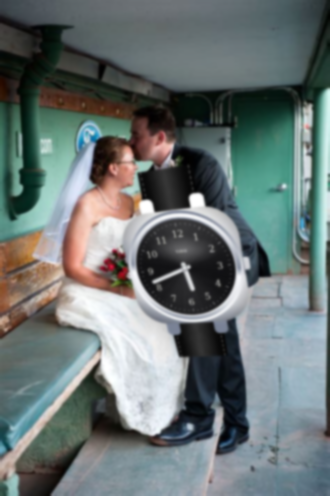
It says 5.42
